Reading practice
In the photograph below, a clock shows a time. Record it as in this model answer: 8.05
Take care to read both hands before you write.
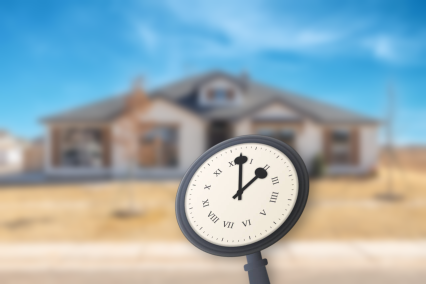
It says 2.02
